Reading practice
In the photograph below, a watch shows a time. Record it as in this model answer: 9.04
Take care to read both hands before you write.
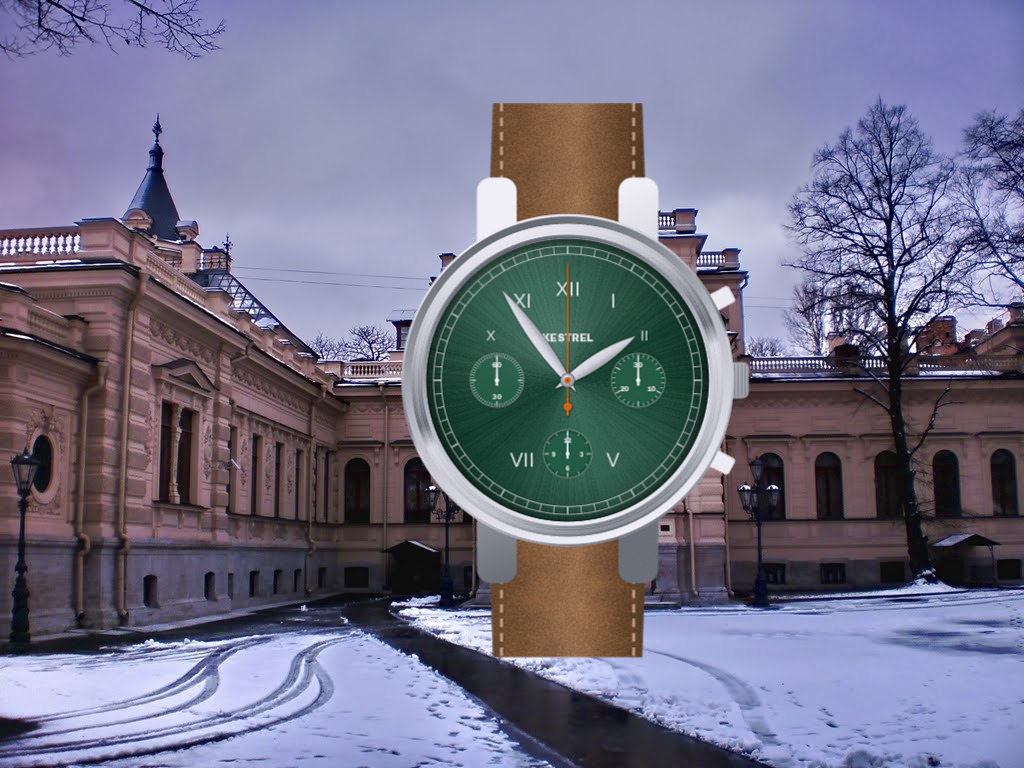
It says 1.54
